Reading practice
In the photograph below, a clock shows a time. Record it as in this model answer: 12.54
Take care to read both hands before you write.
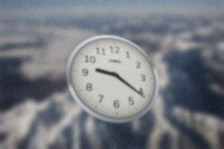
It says 9.21
